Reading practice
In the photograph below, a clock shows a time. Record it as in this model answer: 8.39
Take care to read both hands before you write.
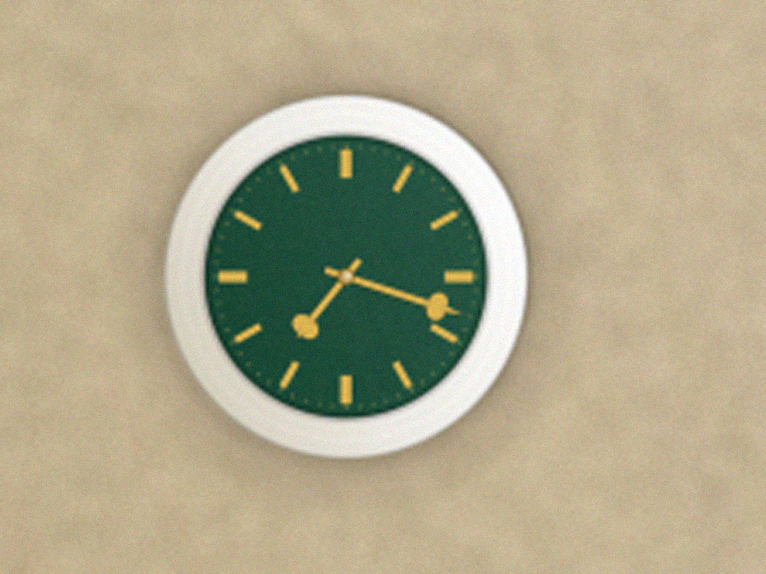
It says 7.18
